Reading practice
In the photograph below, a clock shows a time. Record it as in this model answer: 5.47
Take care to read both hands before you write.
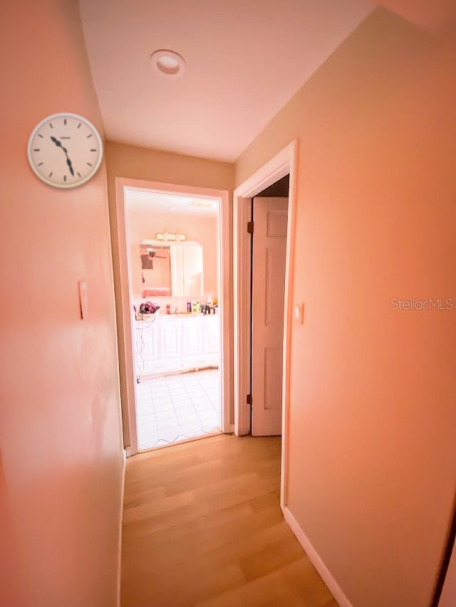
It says 10.27
